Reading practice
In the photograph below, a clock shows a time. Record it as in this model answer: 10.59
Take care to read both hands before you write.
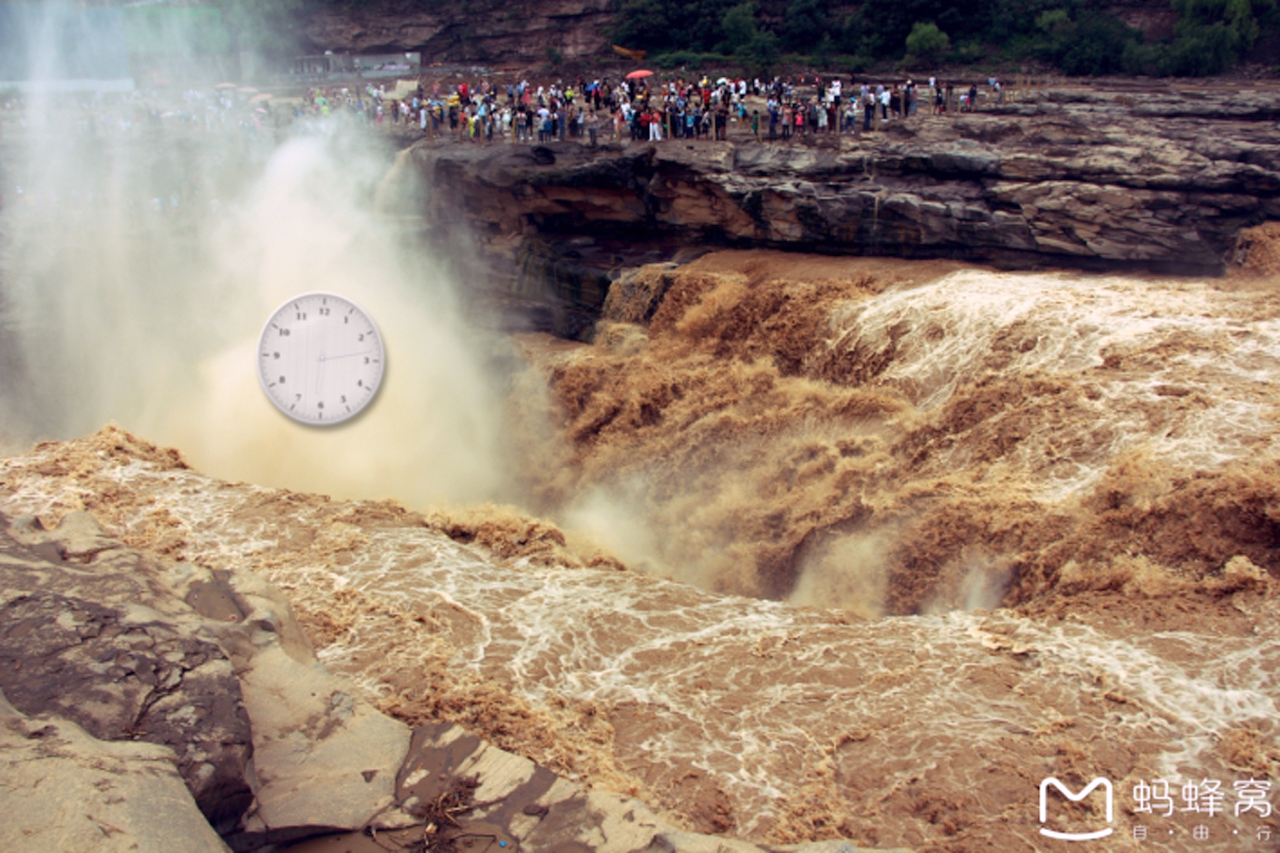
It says 6.13
